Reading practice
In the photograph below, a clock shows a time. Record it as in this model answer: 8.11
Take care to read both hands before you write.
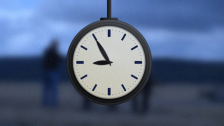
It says 8.55
